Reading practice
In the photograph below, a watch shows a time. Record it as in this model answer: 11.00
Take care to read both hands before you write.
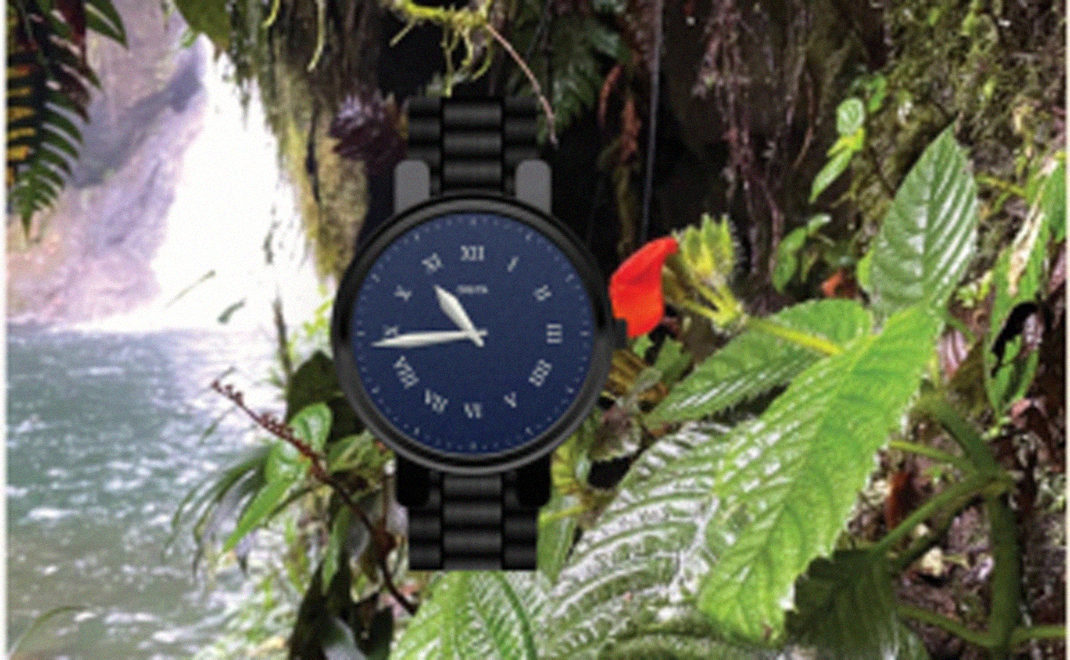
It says 10.44
